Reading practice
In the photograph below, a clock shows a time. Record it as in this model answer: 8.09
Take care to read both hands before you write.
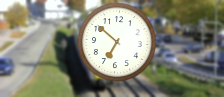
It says 6.51
